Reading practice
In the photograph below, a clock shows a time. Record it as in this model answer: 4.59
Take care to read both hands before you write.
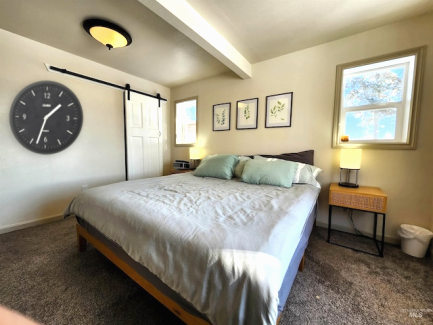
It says 1.33
